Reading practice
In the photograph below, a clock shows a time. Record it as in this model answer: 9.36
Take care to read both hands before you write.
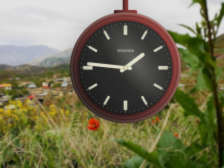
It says 1.46
